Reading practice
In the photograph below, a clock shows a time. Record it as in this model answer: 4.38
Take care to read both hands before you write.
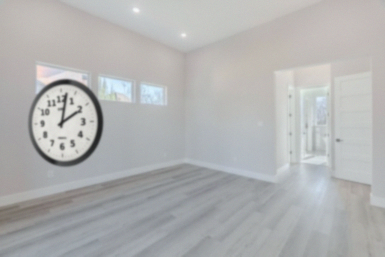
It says 2.02
